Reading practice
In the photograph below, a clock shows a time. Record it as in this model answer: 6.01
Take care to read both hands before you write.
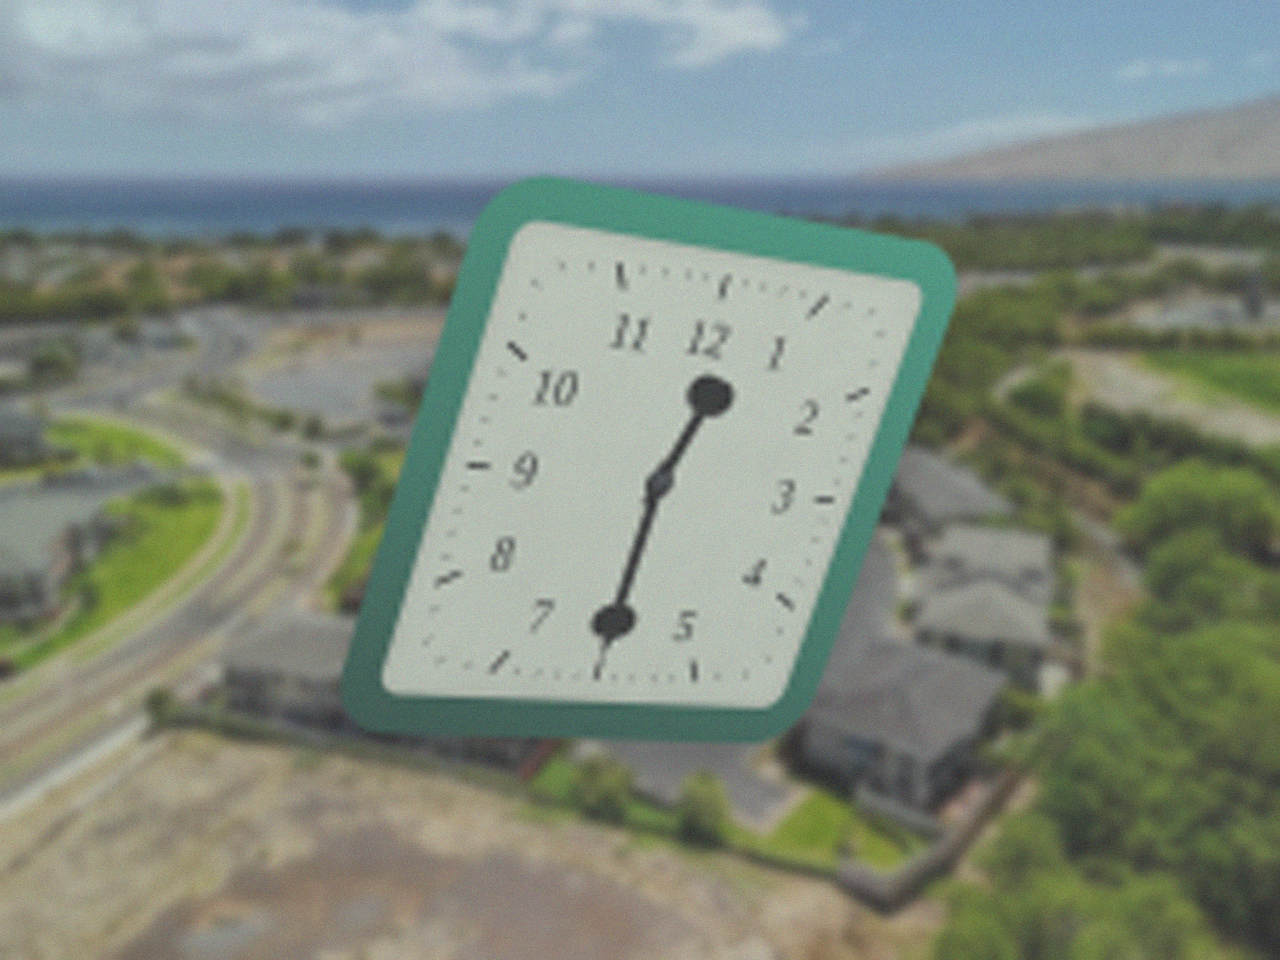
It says 12.30
